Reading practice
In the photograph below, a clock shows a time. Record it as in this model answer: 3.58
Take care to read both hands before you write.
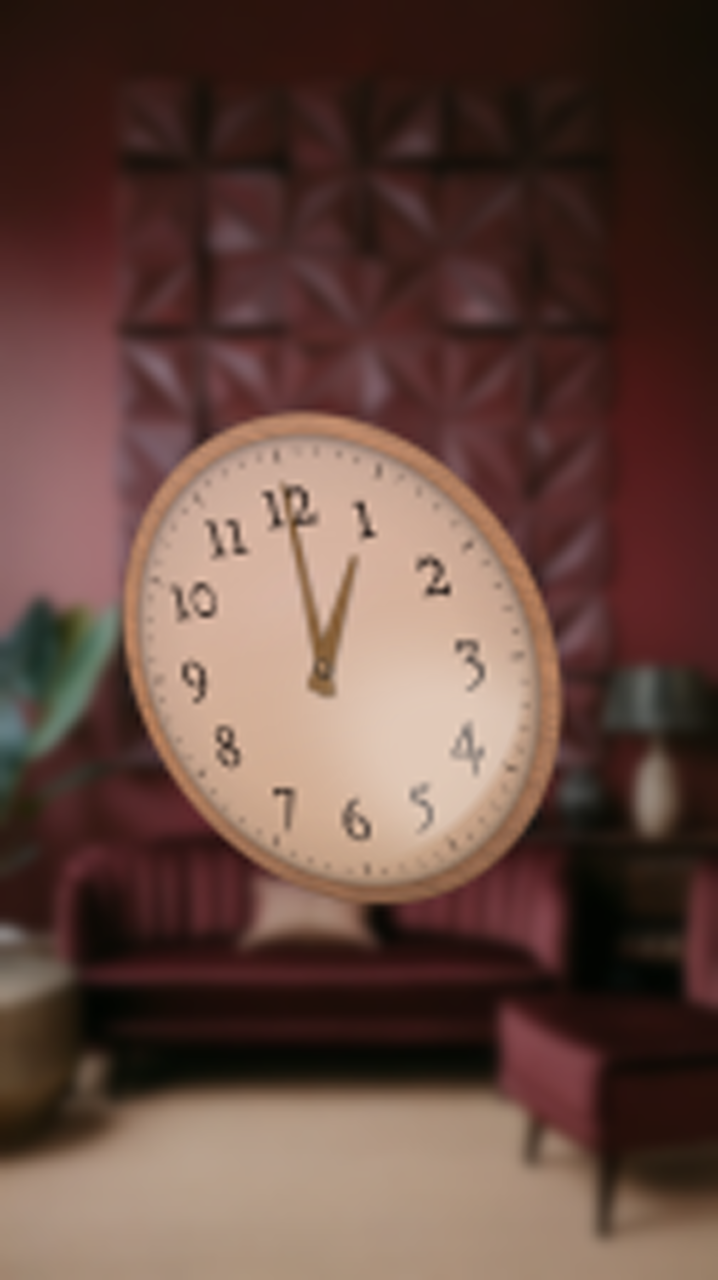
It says 1.00
